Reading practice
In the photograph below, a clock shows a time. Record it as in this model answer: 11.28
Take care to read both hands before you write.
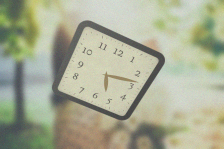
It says 5.13
